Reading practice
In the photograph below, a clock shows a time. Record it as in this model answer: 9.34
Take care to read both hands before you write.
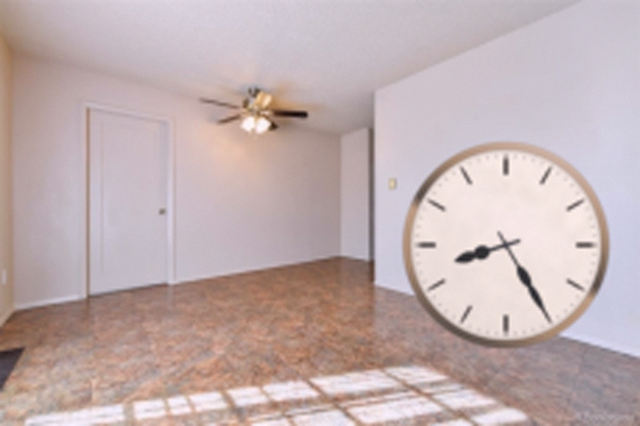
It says 8.25
